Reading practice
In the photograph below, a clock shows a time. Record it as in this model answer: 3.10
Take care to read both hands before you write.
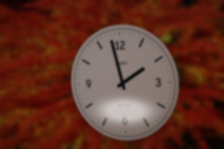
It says 1.58
